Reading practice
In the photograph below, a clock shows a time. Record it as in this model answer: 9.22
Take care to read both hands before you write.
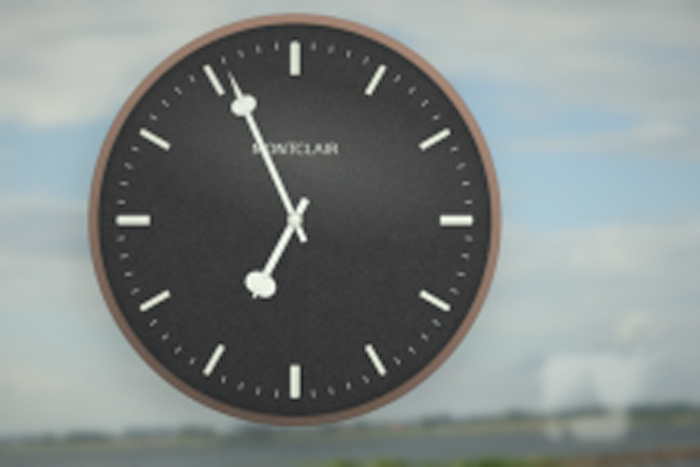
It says 6.56
